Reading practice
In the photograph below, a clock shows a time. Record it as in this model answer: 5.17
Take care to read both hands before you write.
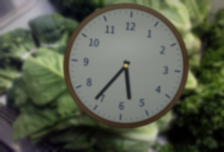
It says 5.36
